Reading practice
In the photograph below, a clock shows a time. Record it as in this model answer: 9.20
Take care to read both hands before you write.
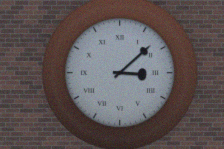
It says 3.08
